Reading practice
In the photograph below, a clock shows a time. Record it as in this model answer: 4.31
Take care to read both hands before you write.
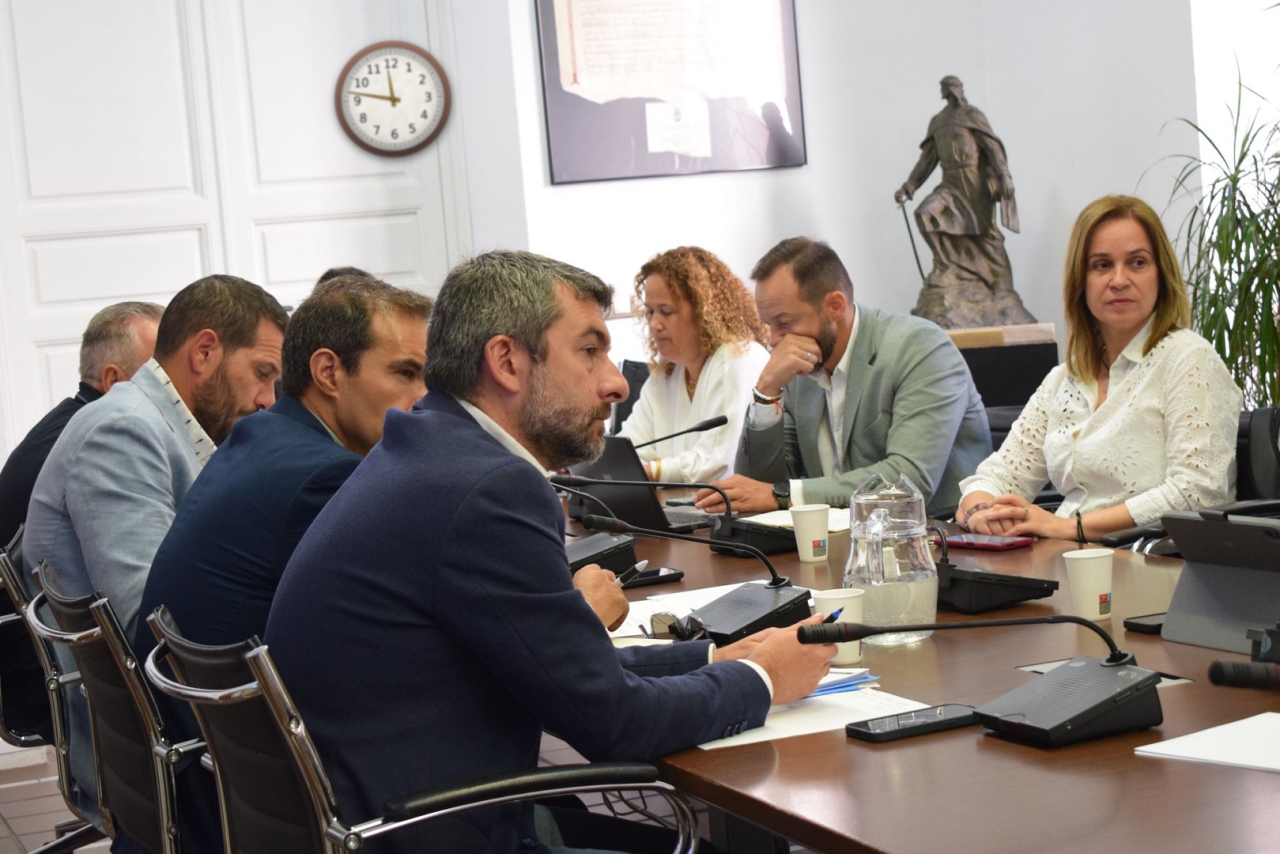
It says 11.47
